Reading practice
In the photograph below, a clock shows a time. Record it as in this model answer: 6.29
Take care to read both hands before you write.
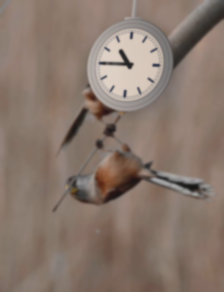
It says 10.45
